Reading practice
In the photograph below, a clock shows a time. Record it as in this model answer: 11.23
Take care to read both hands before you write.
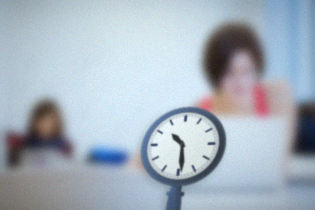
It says 10.29
